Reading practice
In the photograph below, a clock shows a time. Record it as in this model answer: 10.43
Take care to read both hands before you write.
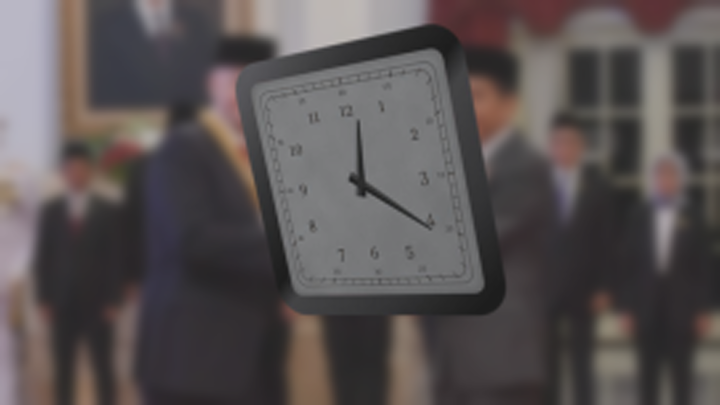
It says 12.21
